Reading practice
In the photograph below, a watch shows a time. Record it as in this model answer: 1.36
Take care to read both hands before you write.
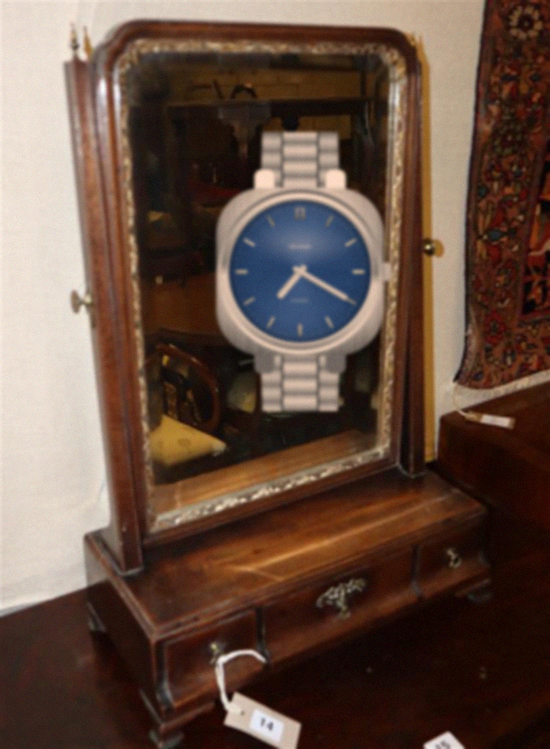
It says 7.20
